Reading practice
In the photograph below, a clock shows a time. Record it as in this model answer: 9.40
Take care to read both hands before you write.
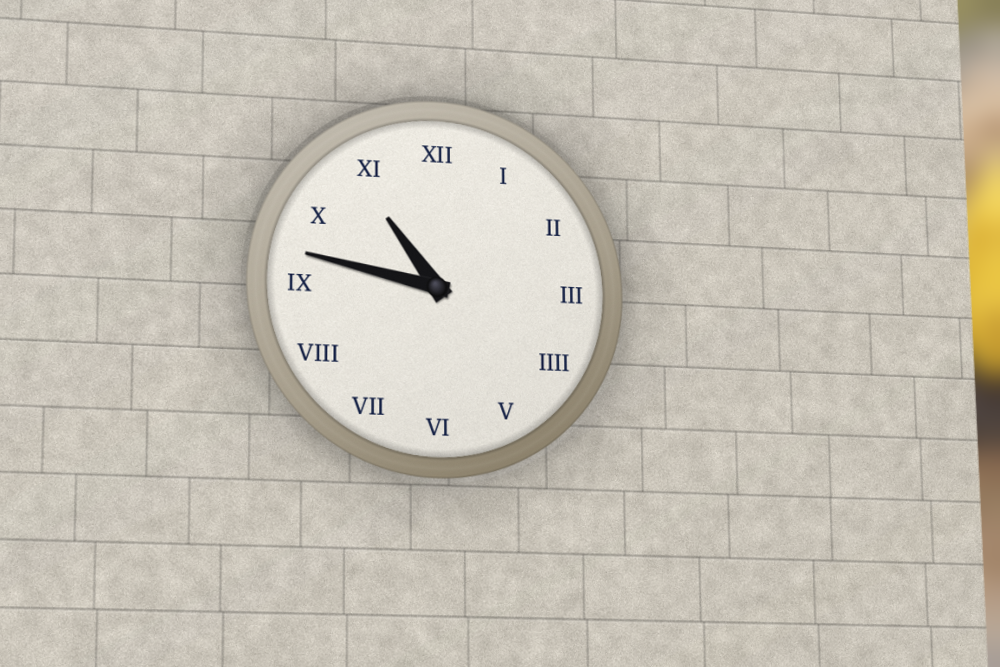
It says 10.47
